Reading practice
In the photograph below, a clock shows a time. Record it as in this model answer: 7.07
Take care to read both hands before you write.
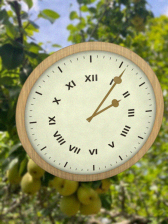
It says 2.06
